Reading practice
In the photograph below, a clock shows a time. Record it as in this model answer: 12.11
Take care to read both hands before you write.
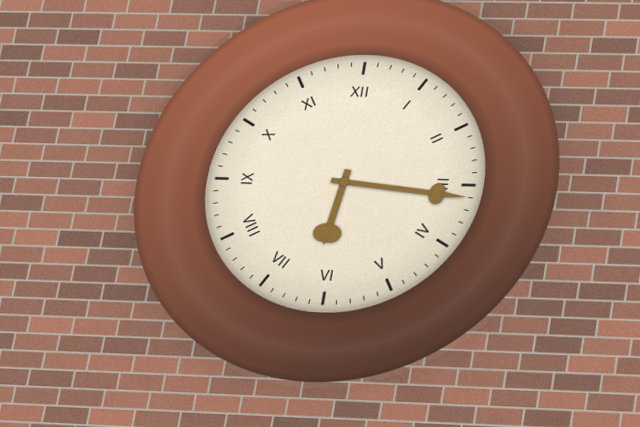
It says 6.16
